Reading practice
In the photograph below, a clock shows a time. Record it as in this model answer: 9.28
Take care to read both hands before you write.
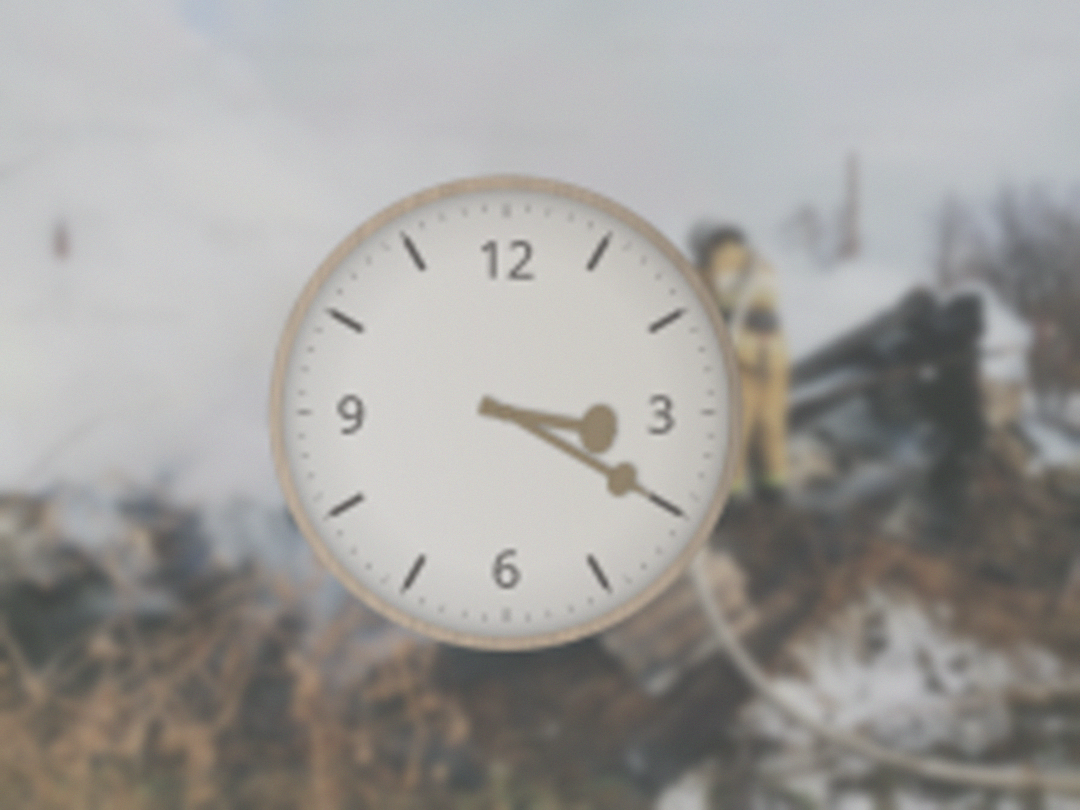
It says 3.20
